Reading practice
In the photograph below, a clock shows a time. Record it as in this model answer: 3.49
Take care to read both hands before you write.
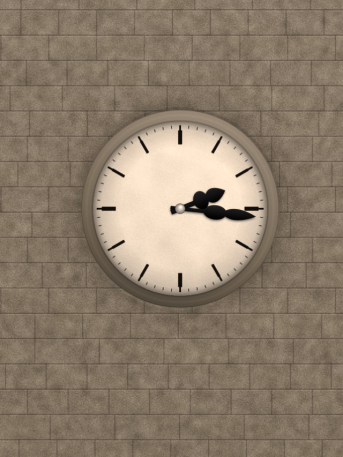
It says 2.16
